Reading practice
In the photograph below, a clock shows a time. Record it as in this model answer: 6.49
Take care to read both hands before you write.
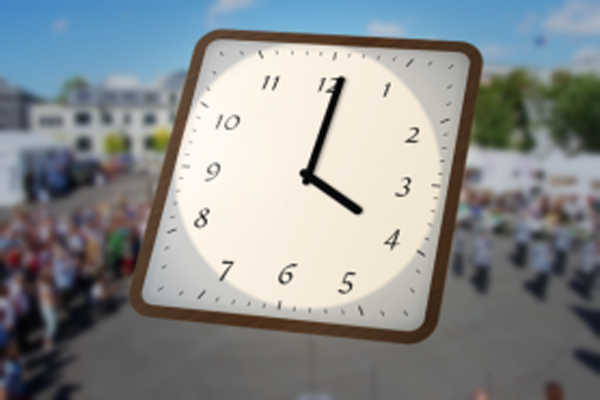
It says 4.01
